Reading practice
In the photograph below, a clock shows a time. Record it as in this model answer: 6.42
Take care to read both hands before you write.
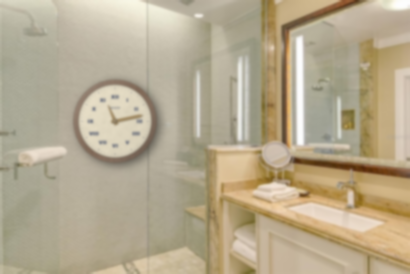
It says 11.13
